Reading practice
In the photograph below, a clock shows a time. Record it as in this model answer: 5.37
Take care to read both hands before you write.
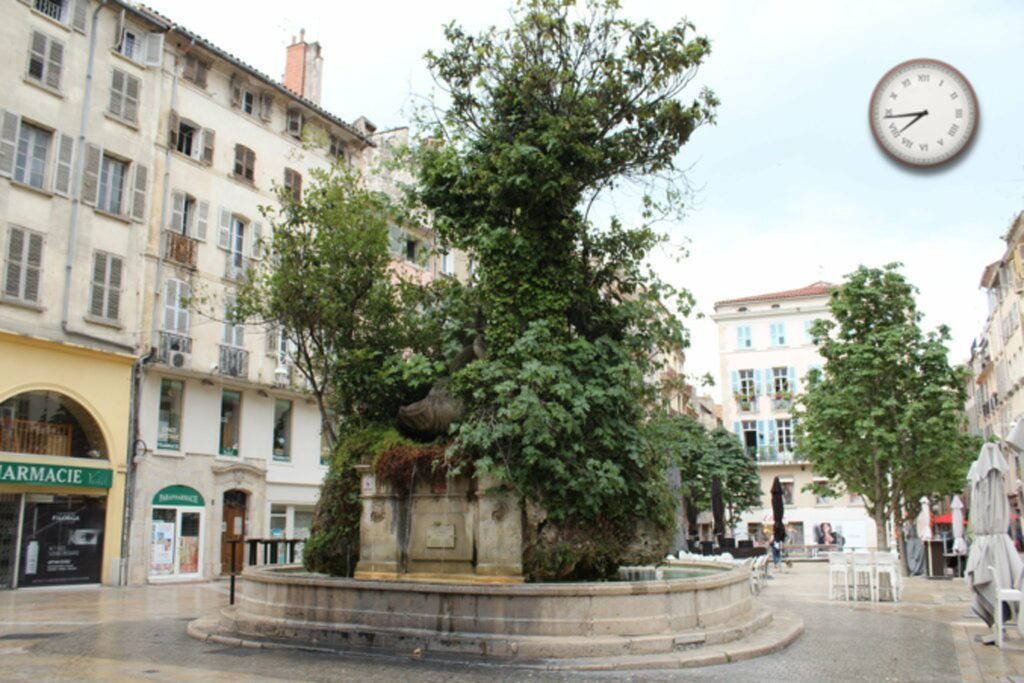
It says 7.44
